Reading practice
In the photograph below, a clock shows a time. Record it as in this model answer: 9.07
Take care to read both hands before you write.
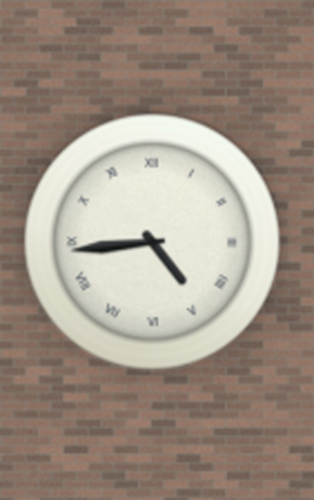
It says 4.44
